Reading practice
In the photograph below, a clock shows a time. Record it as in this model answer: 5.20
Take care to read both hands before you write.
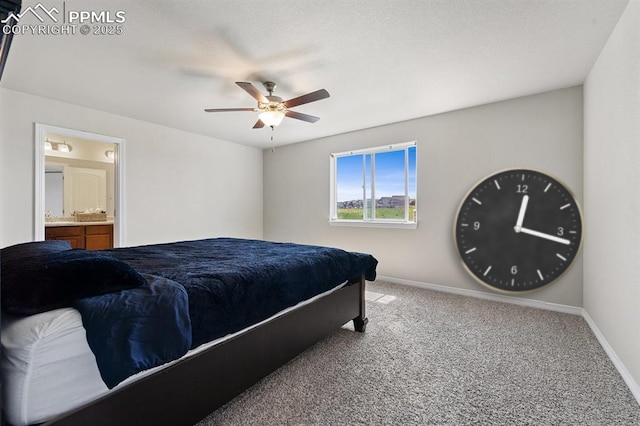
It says 12.17
